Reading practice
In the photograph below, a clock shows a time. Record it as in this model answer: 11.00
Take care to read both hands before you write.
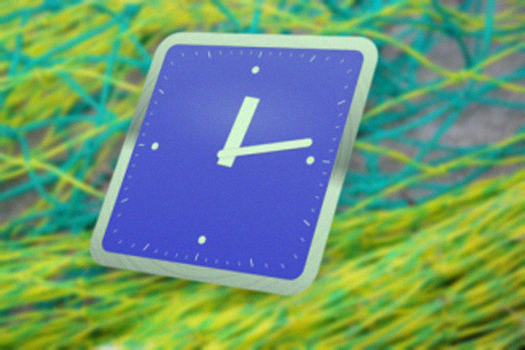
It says 12.13
